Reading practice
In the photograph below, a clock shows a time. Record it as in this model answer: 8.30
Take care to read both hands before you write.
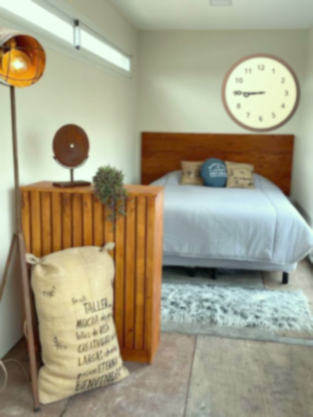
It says 8.45
